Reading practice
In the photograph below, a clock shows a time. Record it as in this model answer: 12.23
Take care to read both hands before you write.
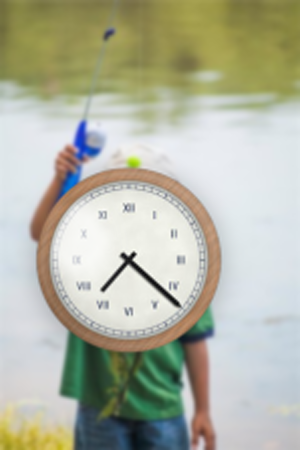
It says 7.22
